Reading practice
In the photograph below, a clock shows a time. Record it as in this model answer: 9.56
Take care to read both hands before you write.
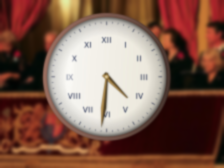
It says 4.31
